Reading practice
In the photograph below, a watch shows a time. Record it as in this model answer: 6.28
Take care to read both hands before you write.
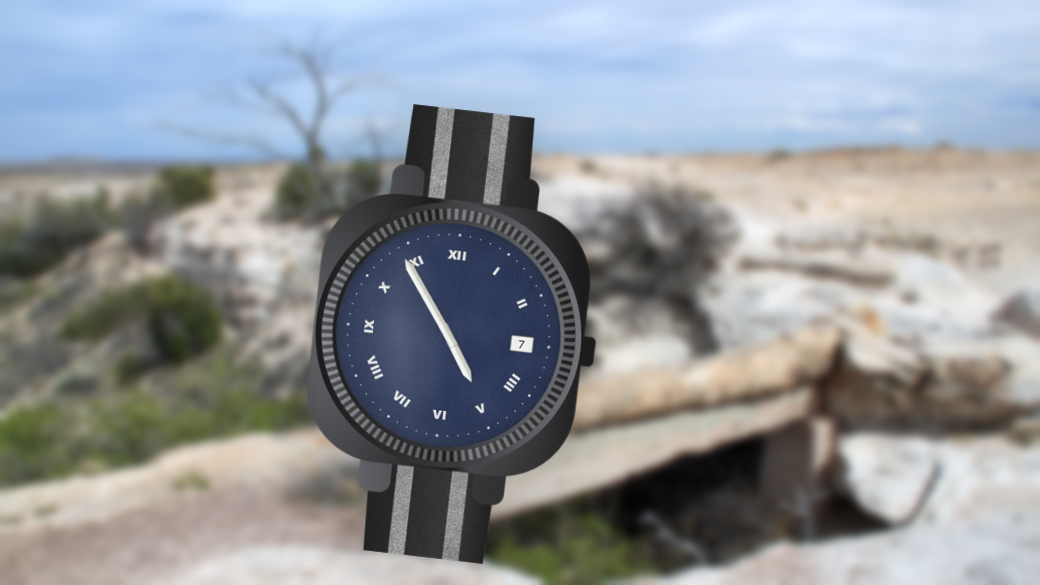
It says 4.54
